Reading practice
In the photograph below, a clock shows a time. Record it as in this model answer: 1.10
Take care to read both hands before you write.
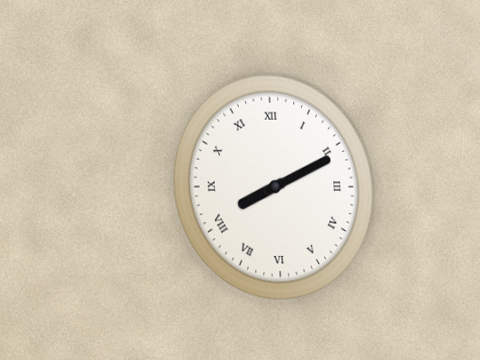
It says 8.11
